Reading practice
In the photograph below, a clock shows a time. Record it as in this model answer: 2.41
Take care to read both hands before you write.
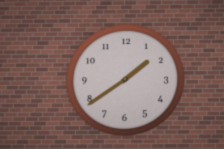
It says 1.39
